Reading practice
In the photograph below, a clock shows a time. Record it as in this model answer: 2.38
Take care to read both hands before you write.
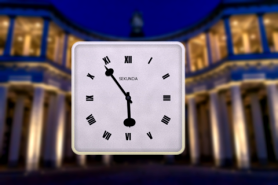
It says 5.54
